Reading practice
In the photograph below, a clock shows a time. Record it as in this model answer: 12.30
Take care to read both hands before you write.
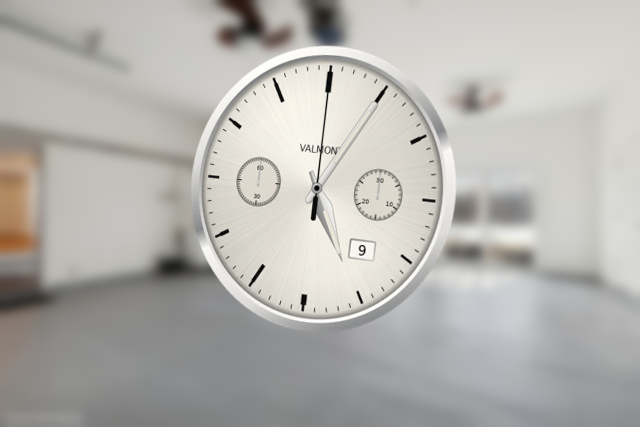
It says 5.05
